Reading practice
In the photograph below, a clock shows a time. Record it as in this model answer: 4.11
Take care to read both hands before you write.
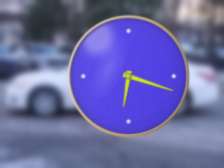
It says 6.18
